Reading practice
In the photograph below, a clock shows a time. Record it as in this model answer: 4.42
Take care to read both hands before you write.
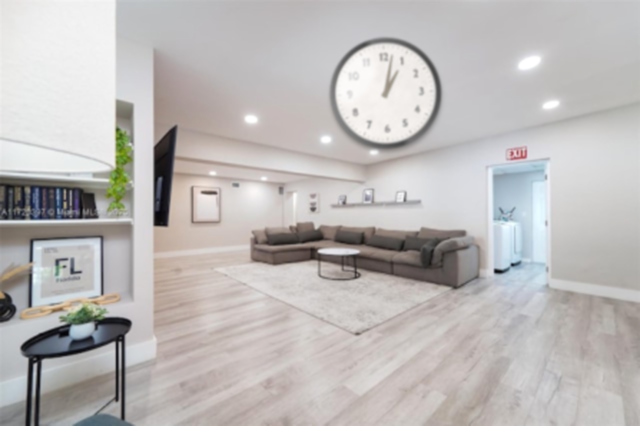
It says 1.02
